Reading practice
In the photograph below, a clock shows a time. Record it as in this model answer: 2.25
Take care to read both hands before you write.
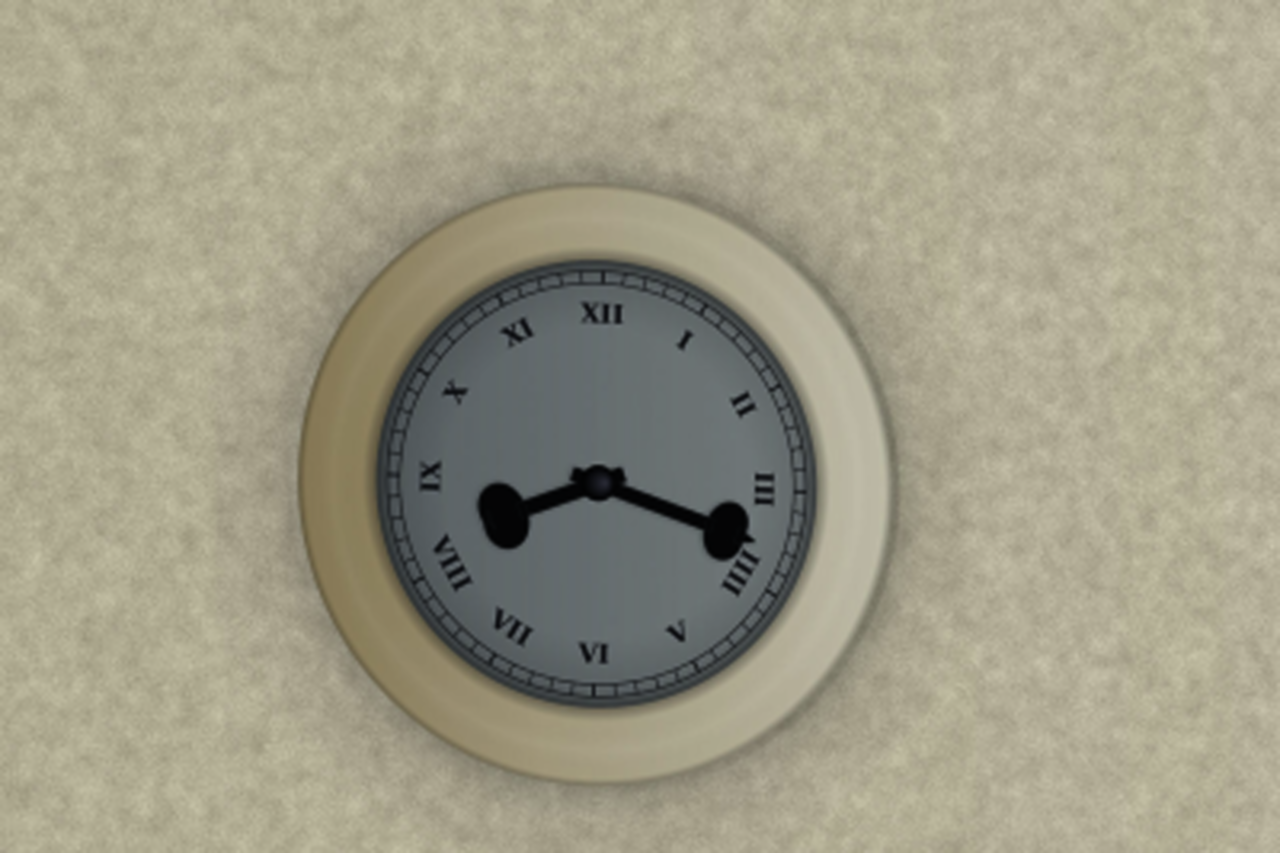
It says 8.18
